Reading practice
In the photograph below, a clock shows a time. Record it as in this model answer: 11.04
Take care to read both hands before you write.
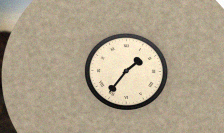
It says 1.36
